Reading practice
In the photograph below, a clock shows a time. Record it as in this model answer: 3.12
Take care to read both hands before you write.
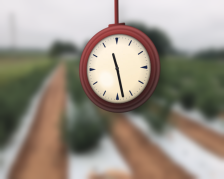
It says 11.28
